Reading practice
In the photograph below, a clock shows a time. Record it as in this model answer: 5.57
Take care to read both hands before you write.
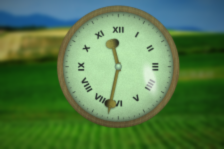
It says 11.32
